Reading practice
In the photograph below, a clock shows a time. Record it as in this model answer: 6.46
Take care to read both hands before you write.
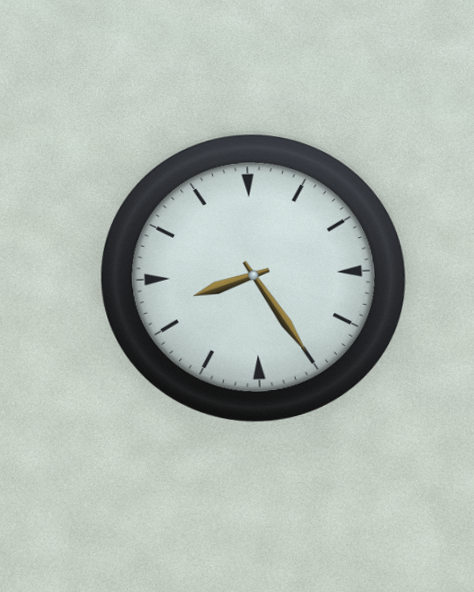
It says 8.25
